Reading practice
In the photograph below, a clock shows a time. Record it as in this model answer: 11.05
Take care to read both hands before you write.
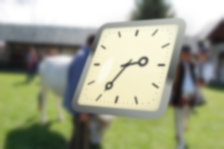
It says 2.35
